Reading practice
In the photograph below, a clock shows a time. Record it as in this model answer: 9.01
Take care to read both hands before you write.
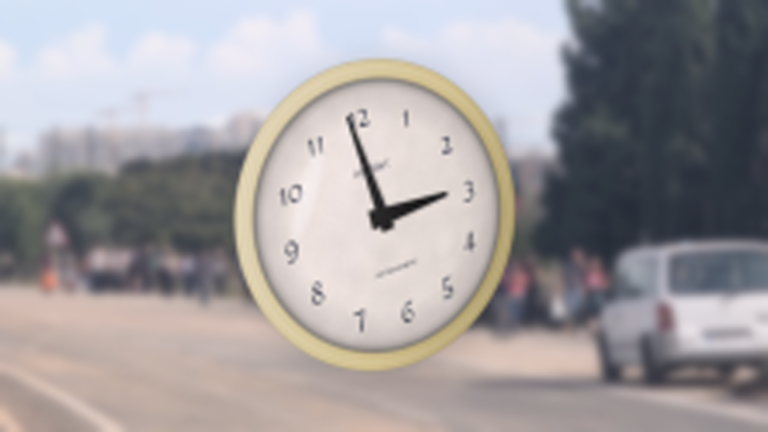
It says 2.59
